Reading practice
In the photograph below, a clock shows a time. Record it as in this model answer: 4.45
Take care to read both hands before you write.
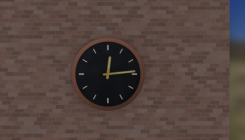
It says 12.14
